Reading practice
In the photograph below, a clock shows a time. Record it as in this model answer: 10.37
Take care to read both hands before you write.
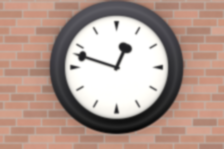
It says 12.48
